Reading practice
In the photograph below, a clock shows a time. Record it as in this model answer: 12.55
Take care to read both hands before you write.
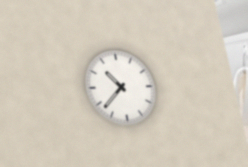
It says 10.38
